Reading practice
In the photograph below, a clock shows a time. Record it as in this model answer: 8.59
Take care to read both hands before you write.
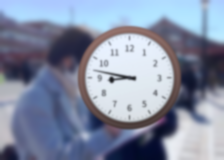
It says 8.47
